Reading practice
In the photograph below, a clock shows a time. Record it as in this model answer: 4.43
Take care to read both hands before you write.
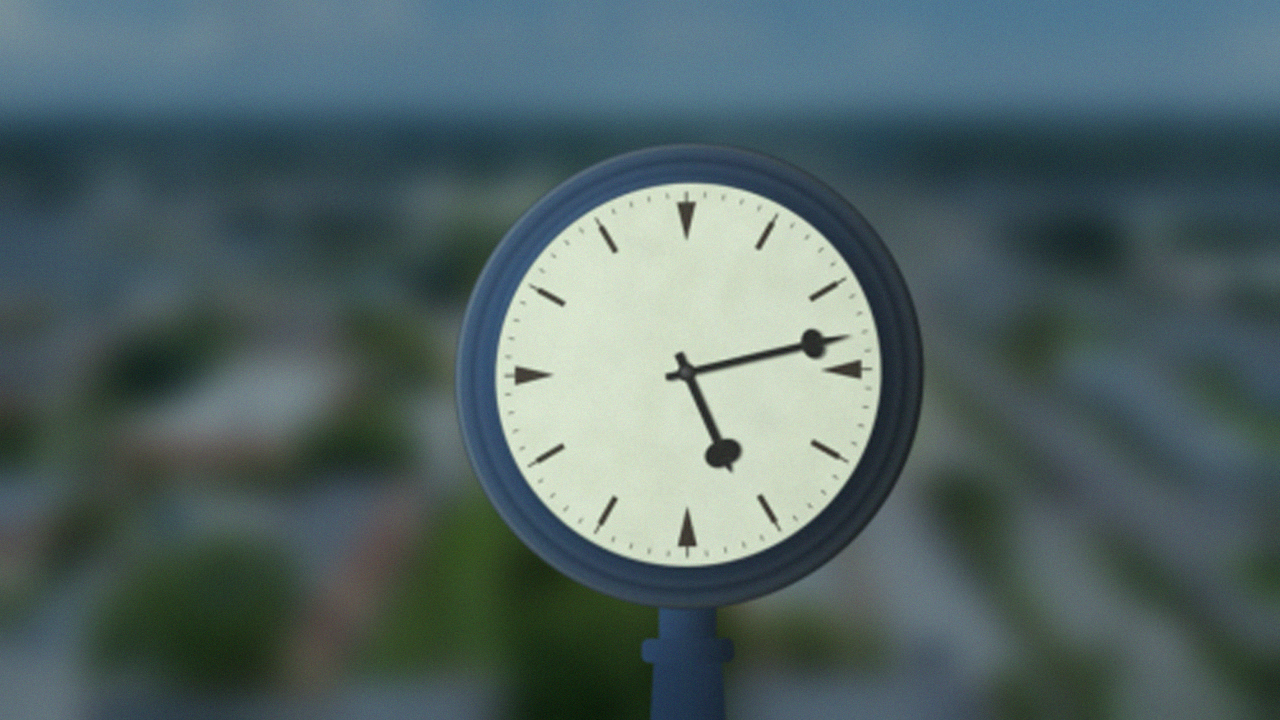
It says 5.13
